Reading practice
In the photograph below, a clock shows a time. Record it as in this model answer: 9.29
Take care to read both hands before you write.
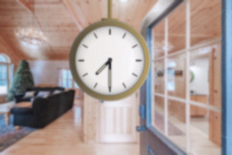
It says 7.30
